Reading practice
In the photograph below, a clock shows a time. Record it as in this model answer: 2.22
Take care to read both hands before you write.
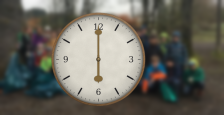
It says 6.00
